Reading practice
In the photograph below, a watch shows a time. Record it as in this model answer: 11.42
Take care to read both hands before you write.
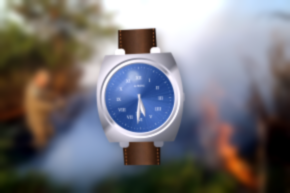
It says 5.31
